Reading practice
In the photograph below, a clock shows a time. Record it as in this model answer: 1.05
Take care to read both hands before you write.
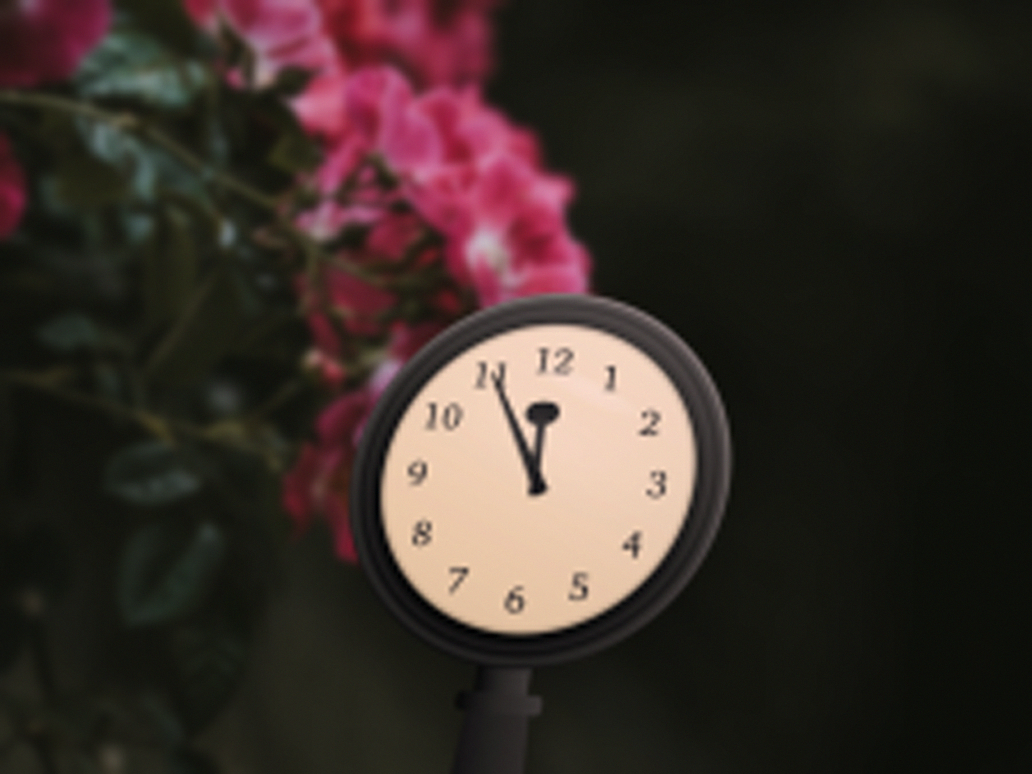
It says 11.55
